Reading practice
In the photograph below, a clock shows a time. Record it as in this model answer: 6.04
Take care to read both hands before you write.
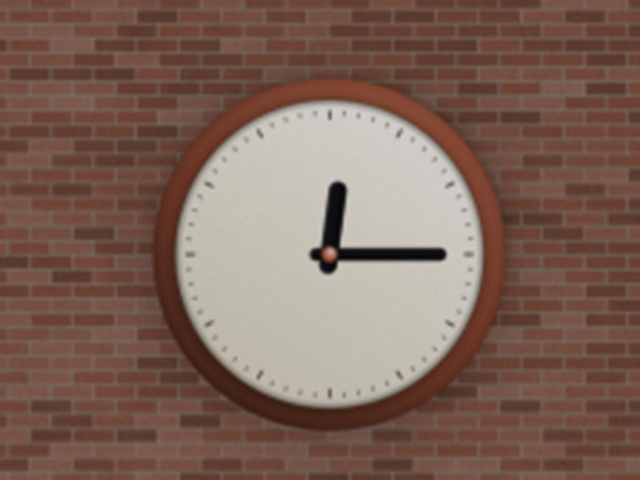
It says 12.15
